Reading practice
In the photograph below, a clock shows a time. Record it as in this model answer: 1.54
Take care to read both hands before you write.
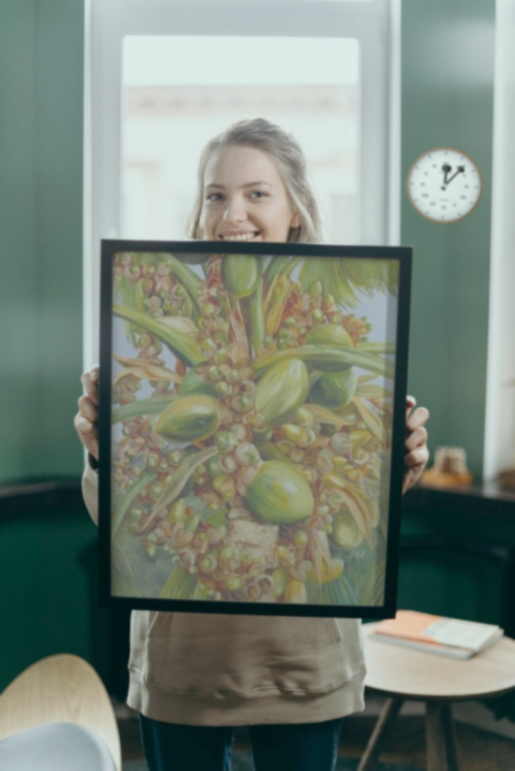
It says 12.07
